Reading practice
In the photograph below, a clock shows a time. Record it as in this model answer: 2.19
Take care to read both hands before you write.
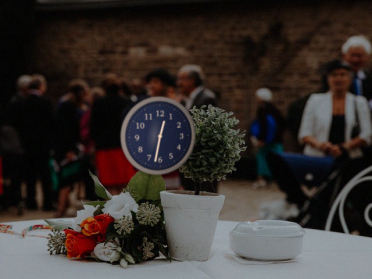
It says 12.32
